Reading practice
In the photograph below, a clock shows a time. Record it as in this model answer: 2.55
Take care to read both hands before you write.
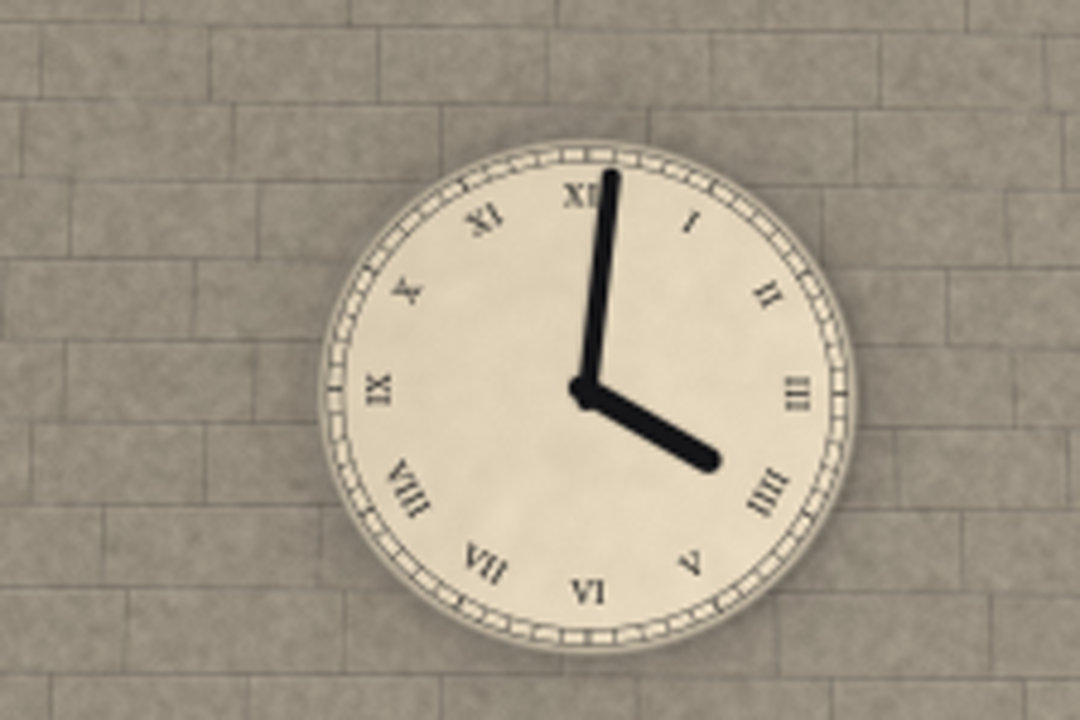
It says 4.01
